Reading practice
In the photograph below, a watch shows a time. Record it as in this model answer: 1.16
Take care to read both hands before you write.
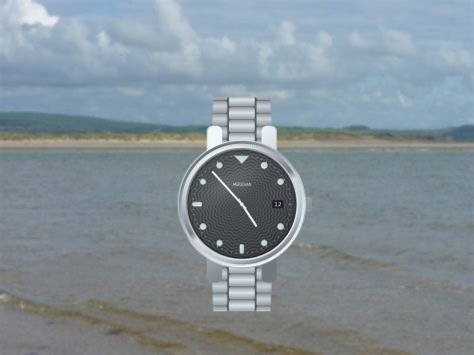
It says 4.53
